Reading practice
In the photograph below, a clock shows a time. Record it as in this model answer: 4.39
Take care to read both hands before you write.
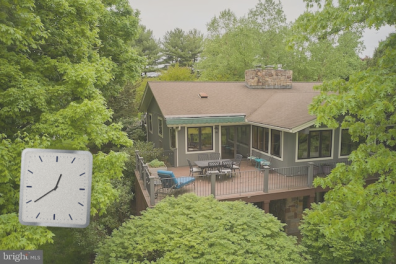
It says 12.39
